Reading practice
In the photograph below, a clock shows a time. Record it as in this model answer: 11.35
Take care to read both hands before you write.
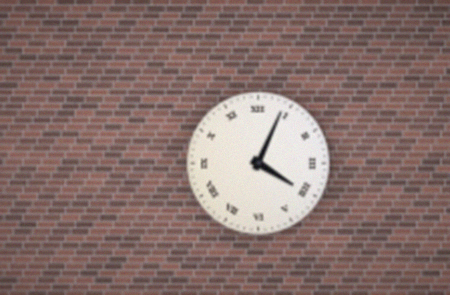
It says 4.04
